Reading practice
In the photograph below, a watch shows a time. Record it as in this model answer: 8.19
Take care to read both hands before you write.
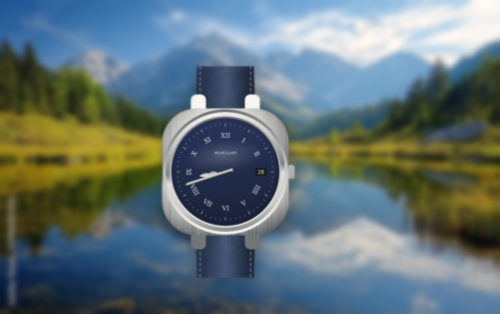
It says 8.42
